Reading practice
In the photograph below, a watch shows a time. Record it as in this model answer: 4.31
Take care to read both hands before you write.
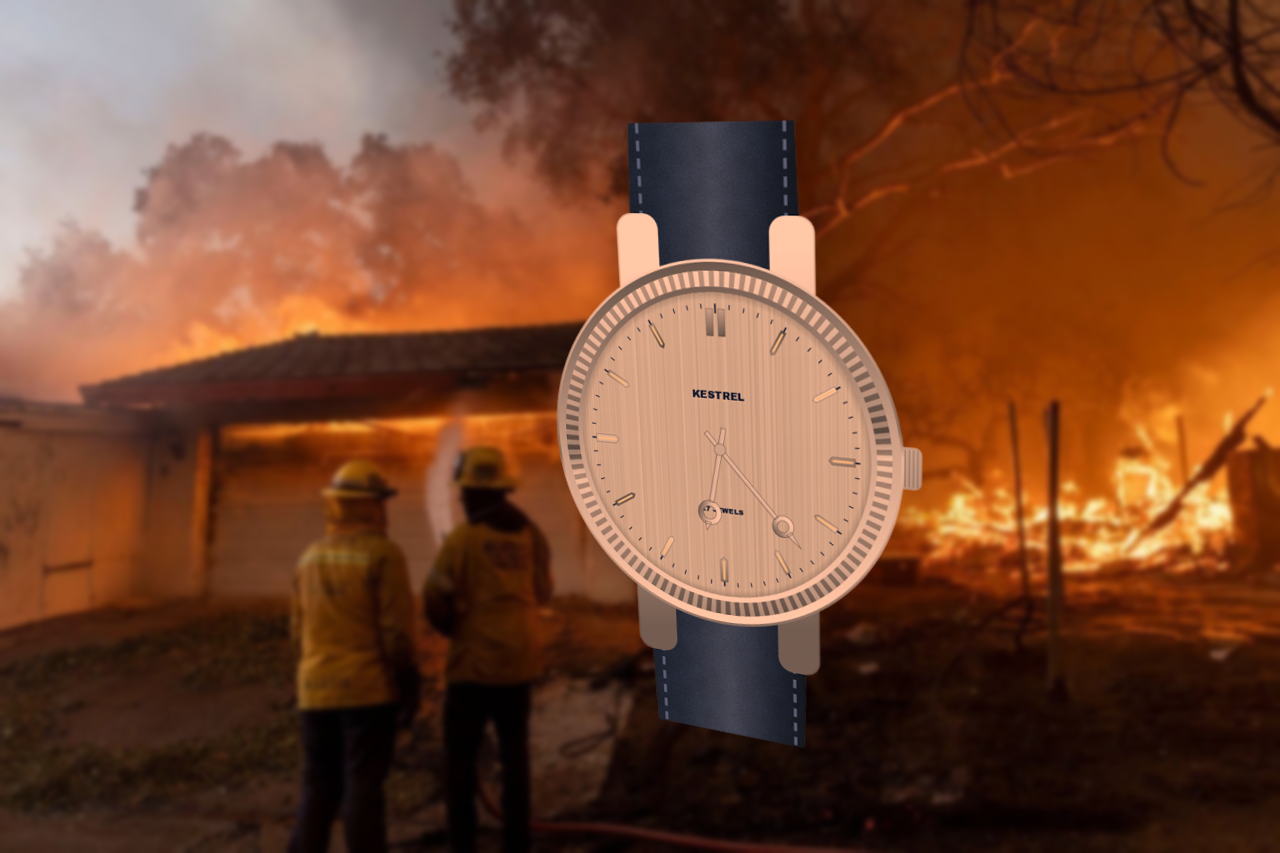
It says 6.23
